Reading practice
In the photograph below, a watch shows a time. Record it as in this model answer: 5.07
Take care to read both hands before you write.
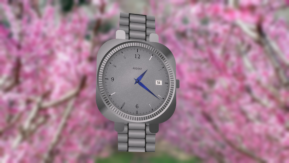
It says 1.21
